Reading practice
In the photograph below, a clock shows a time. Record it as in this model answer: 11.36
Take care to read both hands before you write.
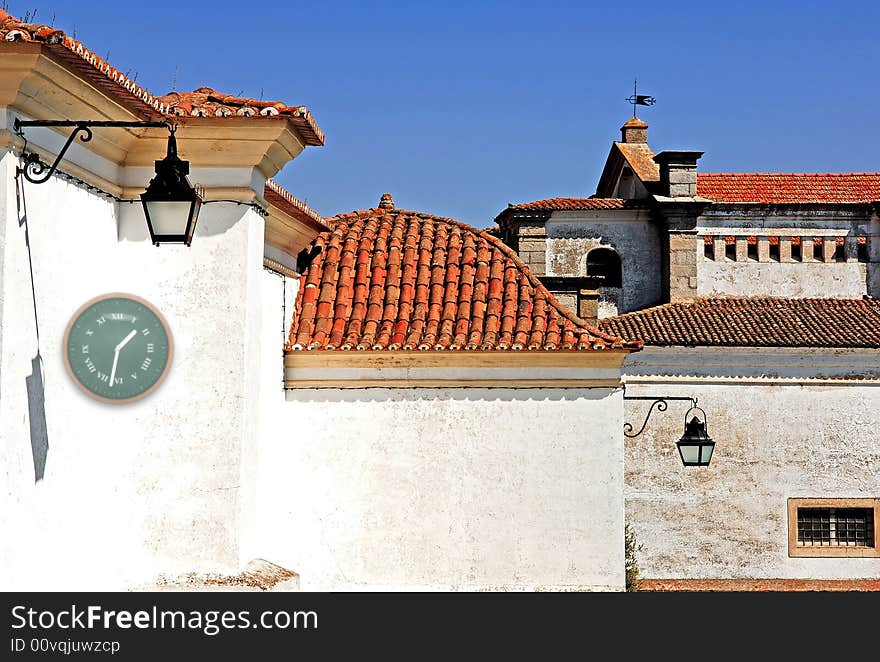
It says 1.32
